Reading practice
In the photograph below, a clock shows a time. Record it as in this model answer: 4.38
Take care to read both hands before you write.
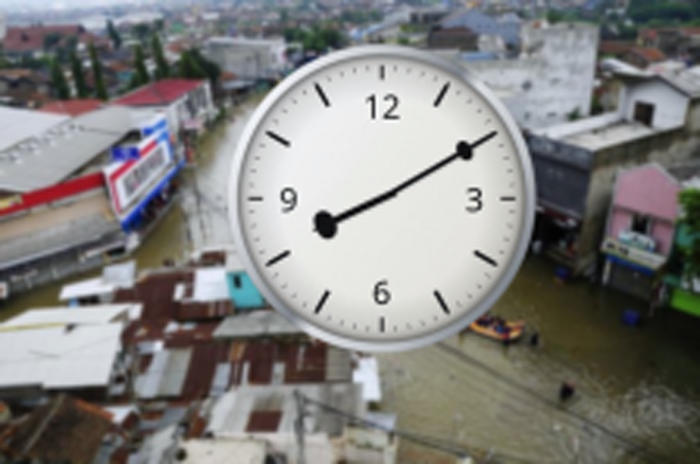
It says 8.10
